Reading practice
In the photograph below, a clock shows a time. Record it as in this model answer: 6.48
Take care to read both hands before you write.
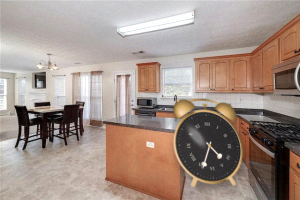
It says 4.34
